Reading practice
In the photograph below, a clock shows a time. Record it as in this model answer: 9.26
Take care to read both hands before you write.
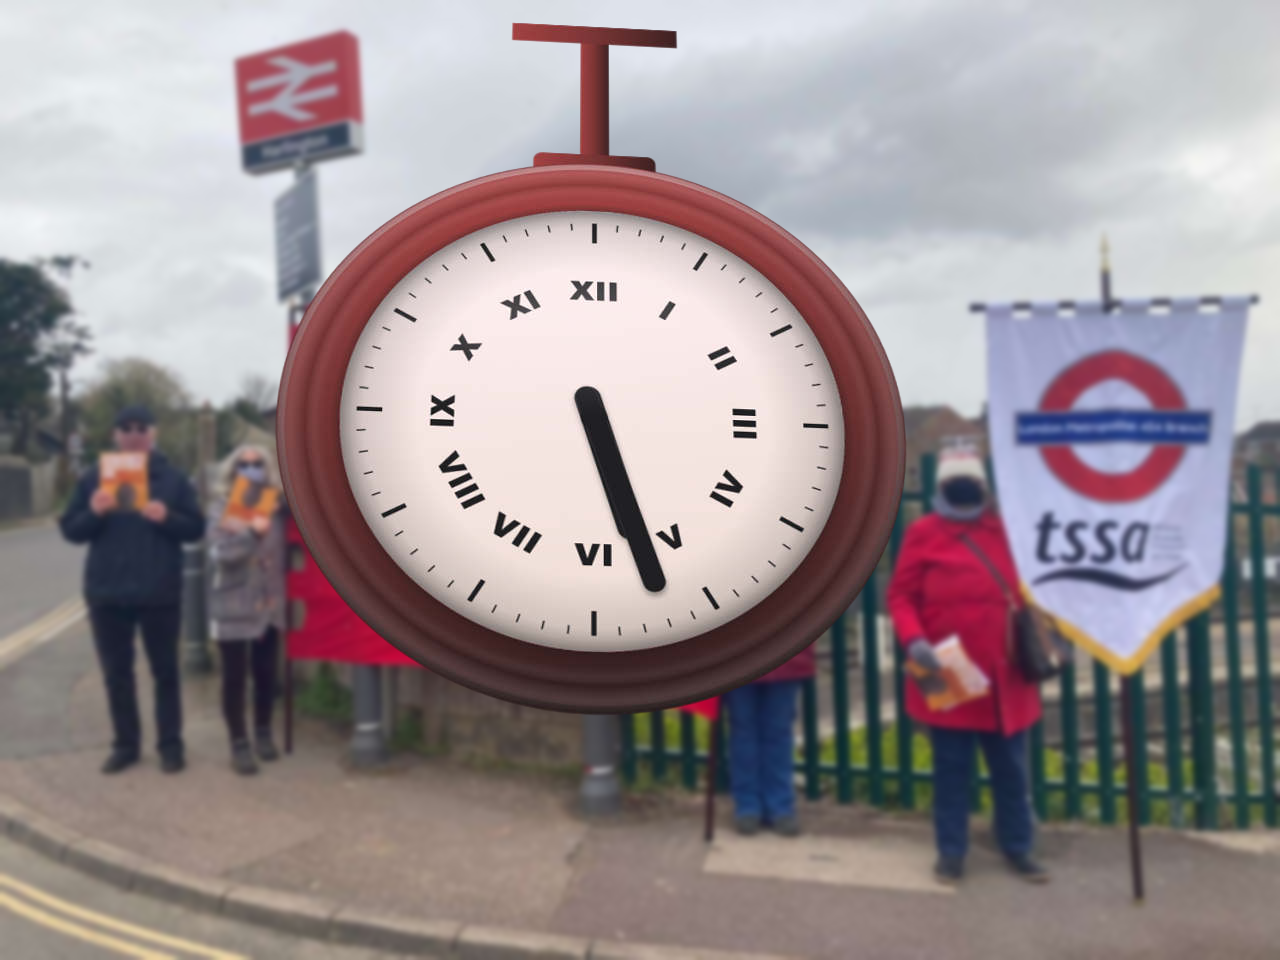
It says 5.27
